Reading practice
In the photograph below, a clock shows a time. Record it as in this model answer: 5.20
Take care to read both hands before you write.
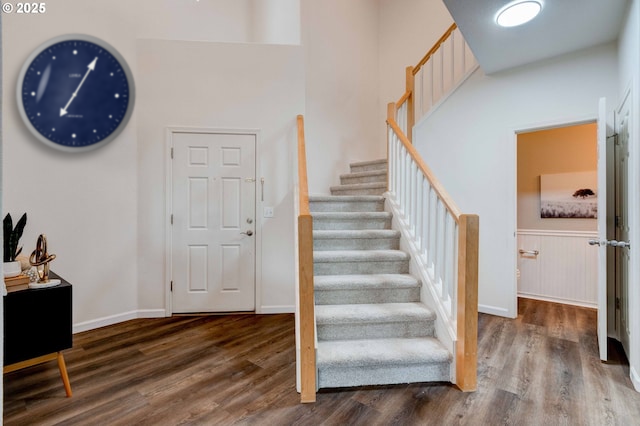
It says 7.05
